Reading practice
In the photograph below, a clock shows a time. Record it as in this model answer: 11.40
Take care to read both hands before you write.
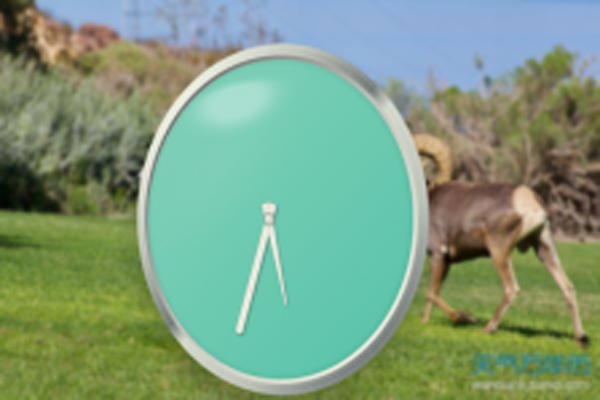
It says 5.33
